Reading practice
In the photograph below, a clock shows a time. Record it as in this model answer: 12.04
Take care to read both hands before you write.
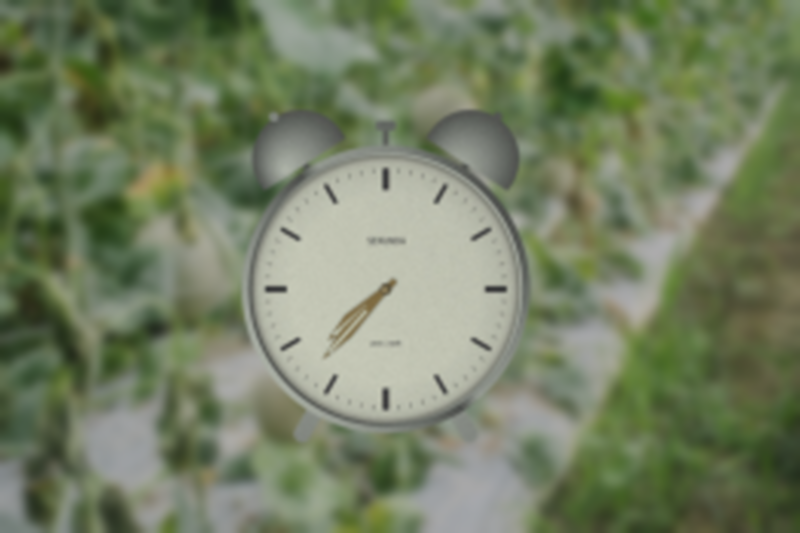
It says 7.37
